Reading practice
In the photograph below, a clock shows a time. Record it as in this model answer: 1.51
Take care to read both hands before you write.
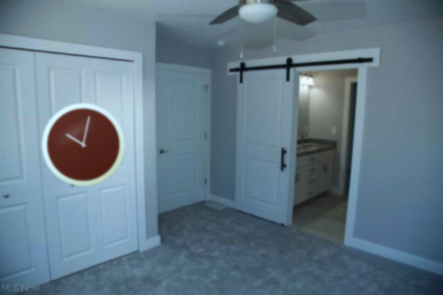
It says 10.02
